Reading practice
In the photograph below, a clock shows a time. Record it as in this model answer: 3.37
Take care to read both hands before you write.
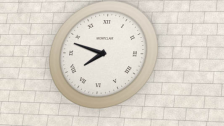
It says 7.48
